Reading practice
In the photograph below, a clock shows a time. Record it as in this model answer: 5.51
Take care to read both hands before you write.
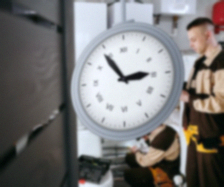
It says 2.54
